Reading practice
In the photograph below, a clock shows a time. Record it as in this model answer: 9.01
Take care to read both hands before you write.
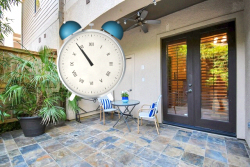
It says 10.54
